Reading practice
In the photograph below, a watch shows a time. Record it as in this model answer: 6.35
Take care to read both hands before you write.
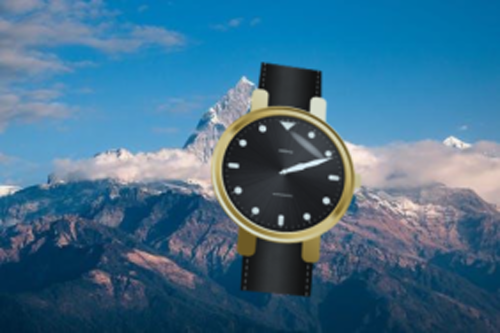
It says 2.11
